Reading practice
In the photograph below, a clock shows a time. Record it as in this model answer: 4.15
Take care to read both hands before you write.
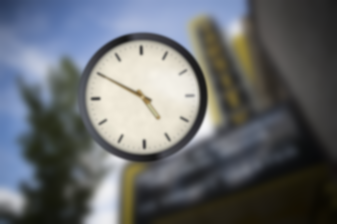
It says 4.50
